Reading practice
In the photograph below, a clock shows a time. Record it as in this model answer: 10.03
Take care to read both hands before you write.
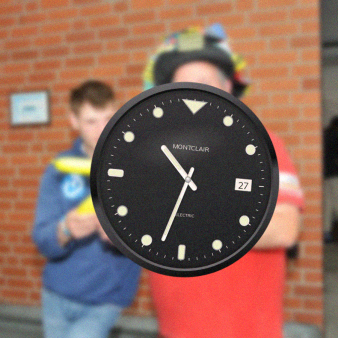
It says 10.33
